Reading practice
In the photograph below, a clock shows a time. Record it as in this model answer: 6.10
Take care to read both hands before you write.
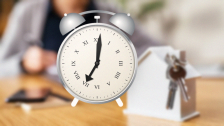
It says 7.01
